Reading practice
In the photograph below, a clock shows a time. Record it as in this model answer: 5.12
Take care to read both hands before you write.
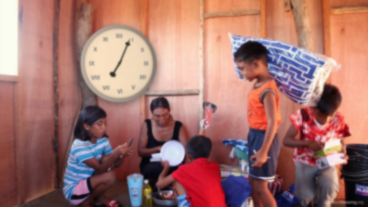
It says 7.04
